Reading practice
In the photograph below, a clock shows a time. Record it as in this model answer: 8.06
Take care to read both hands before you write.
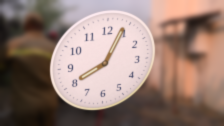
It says 8.04
